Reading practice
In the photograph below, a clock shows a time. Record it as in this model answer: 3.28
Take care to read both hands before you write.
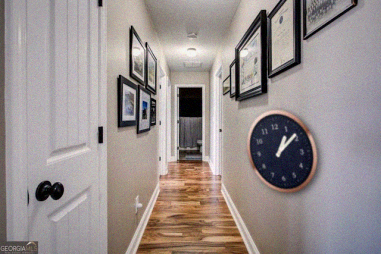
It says 1.09
